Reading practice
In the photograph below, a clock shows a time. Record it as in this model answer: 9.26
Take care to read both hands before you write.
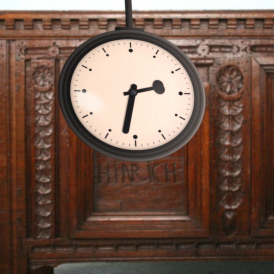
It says 2.32
